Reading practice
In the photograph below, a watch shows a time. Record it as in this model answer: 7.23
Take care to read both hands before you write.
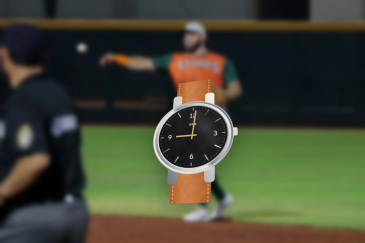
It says 9.01
